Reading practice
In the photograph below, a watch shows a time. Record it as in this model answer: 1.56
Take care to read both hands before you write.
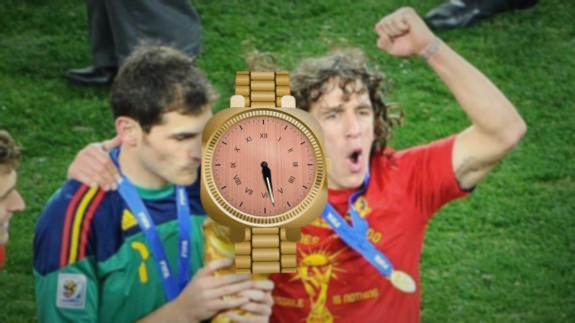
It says 5.28
